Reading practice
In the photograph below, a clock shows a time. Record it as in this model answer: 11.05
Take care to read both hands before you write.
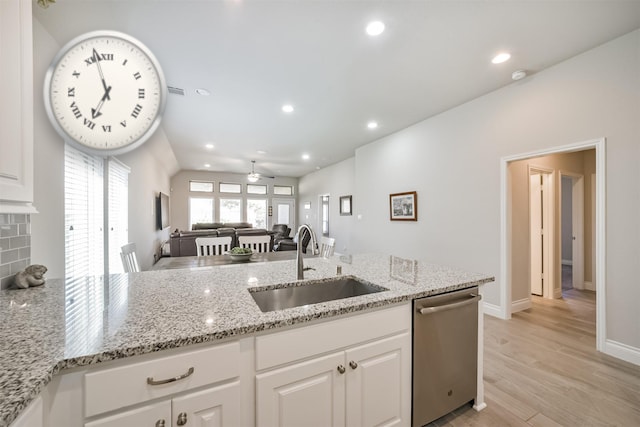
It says 6.57
